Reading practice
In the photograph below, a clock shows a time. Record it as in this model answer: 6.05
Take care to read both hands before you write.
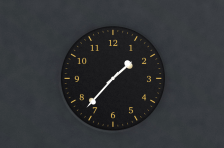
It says 1.37
